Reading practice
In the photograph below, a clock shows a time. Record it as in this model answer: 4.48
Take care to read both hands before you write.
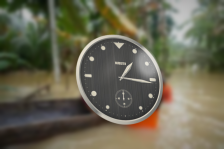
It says 1.16
